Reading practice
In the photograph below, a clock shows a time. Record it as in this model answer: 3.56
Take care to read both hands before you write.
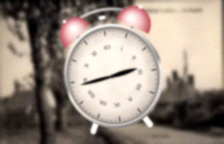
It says 2.44
